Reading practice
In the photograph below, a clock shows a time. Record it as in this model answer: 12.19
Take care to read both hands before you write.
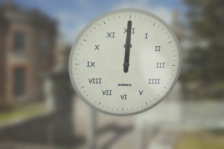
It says 12.00
